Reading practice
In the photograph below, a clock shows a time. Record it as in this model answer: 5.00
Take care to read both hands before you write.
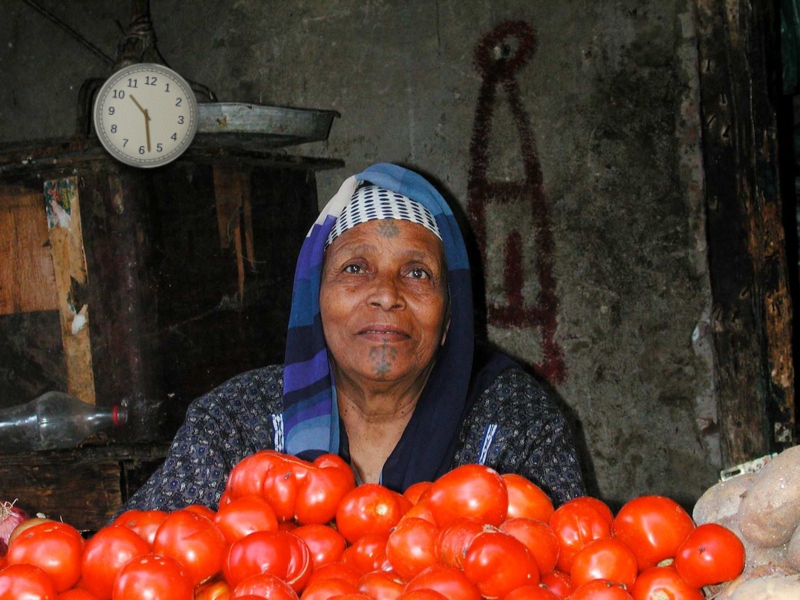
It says 10.28
